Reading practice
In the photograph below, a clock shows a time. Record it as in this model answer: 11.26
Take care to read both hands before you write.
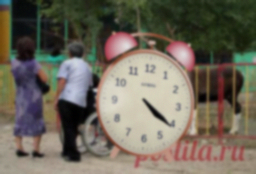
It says 4.21
